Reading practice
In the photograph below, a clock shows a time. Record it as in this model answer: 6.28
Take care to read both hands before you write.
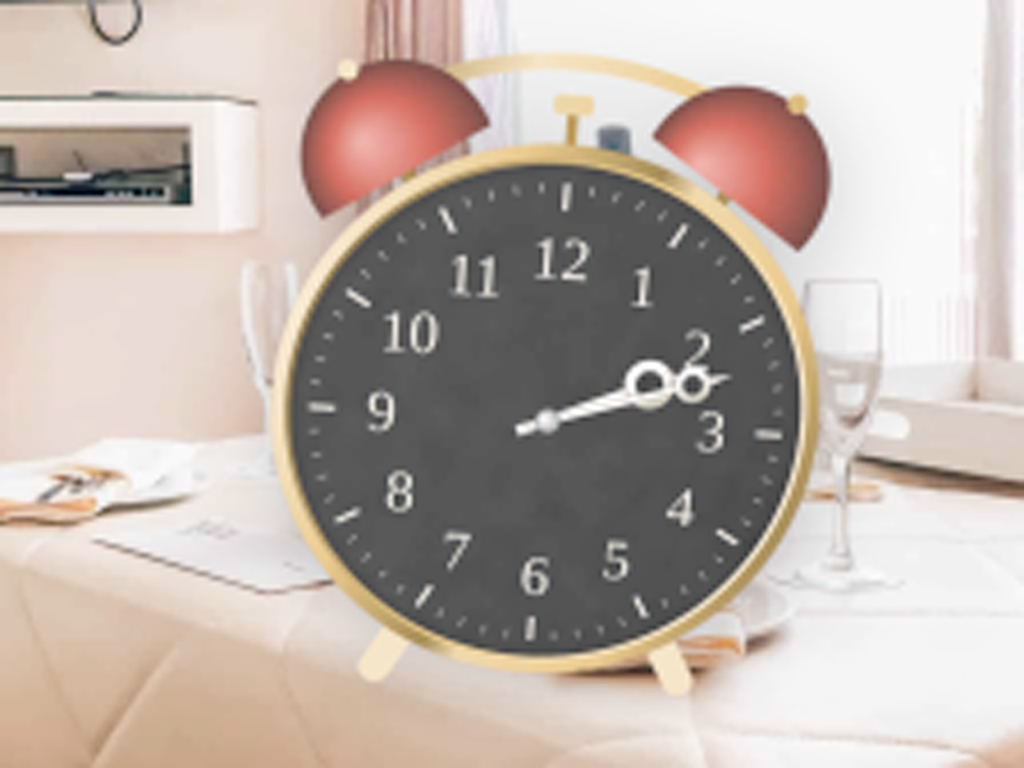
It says 2.12
